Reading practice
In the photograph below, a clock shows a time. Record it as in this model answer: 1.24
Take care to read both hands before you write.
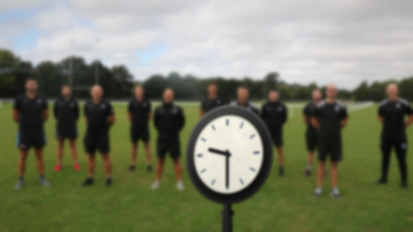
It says 9.30
